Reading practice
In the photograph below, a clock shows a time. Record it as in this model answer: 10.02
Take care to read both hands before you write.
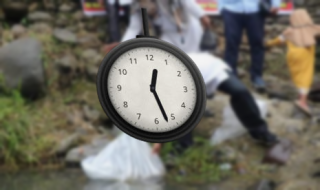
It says 12.27
